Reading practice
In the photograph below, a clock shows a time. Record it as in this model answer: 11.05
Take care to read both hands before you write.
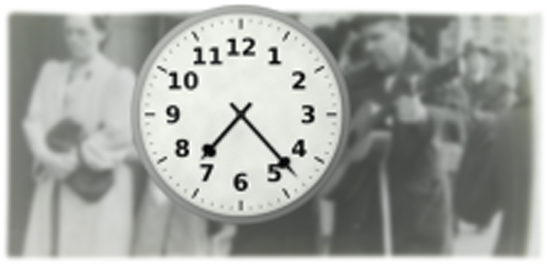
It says 7.23
